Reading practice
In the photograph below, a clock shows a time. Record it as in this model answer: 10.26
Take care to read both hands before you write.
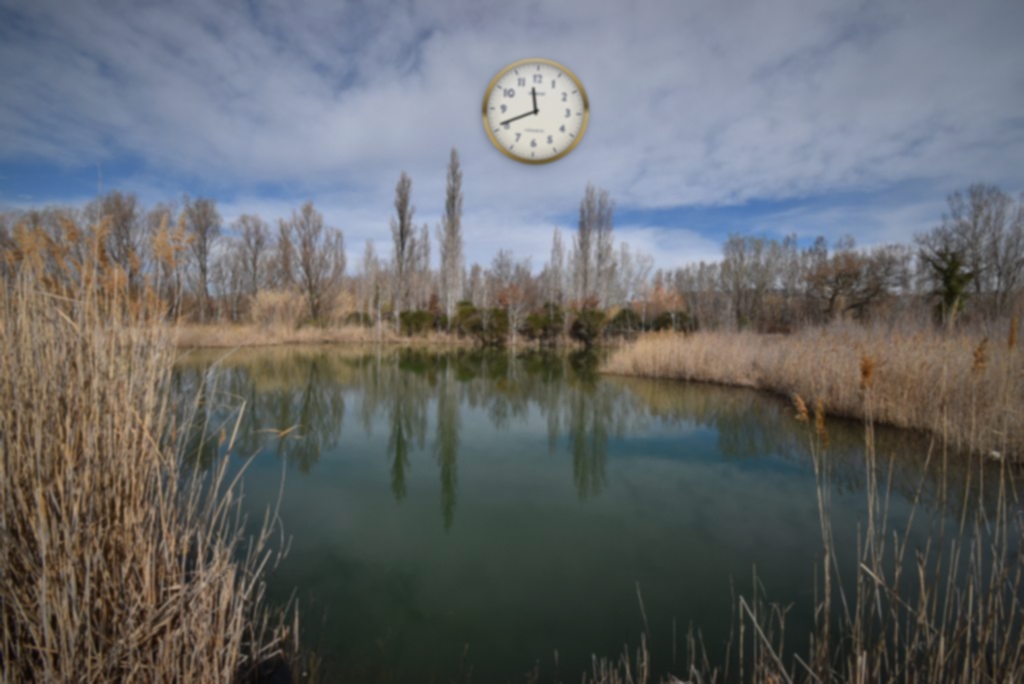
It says 11.41
